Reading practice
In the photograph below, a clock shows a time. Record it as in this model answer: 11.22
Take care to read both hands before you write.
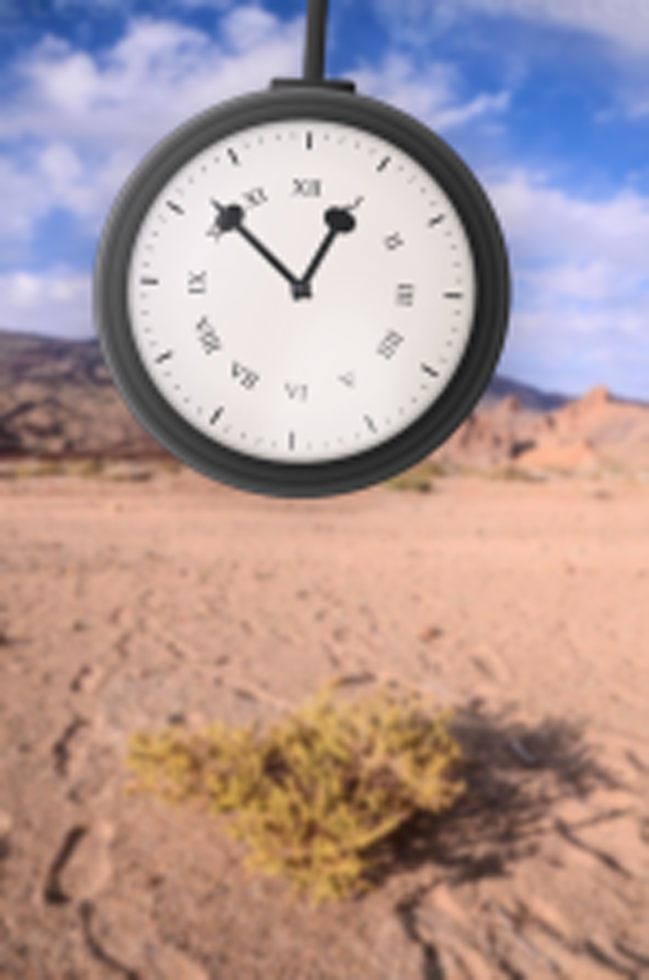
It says 12.52
